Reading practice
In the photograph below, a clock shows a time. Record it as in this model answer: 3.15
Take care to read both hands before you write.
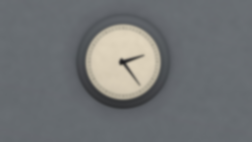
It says 2.24
